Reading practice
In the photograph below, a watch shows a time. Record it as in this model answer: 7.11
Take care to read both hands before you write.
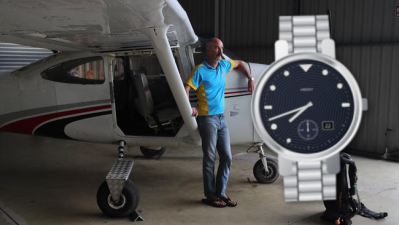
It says 7.42
